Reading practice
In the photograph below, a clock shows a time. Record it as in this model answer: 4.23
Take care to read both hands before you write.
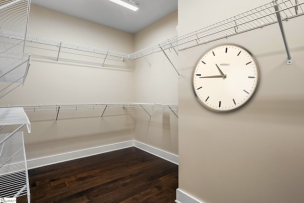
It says 10.44
